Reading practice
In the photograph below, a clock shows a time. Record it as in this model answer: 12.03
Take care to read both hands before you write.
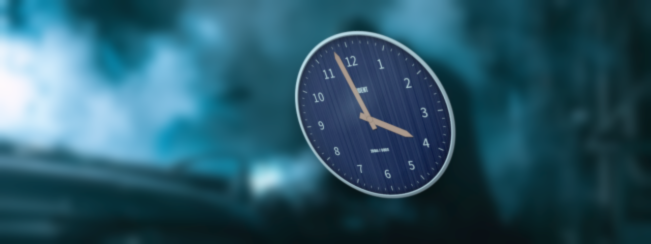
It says 3.58
